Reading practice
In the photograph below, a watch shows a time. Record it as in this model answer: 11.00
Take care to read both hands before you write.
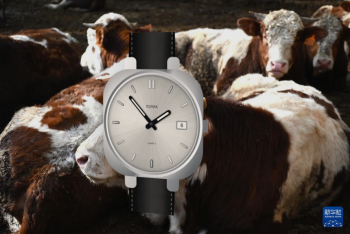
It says 1.53
